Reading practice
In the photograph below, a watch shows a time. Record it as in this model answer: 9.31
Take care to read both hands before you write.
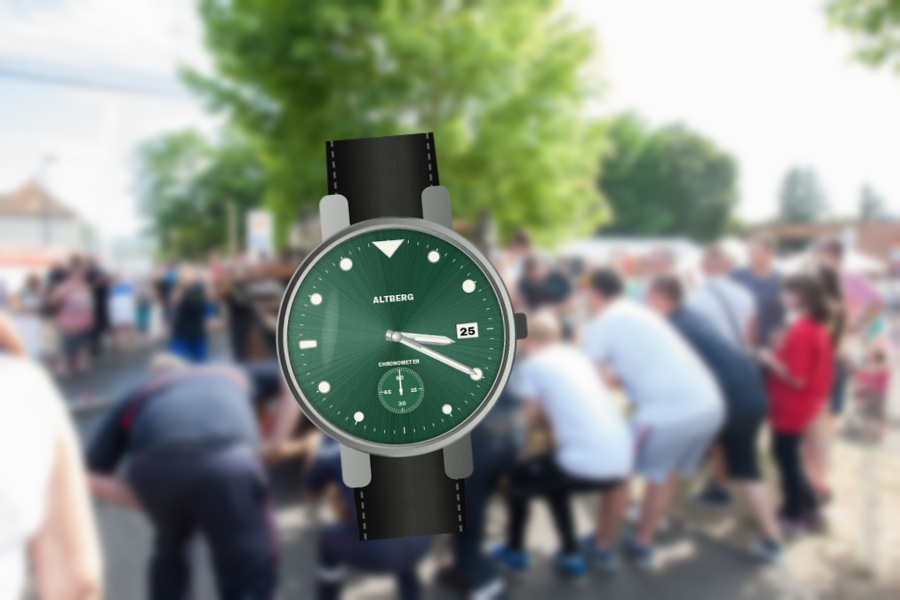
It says 3.20
